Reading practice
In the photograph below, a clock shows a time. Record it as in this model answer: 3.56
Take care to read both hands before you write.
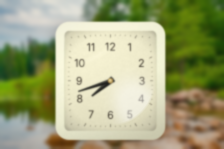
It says 7.42
